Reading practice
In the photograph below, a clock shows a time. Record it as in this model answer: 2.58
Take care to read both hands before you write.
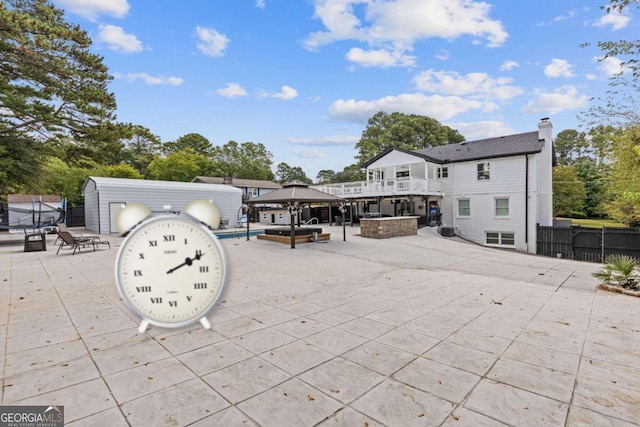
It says 2.11
